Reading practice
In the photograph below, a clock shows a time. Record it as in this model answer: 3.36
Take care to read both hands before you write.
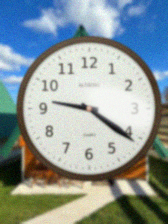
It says 9.21
